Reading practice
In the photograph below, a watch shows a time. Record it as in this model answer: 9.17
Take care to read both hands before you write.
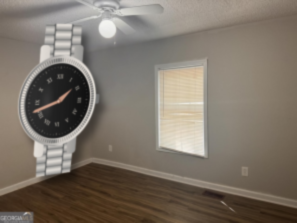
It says 1.42
